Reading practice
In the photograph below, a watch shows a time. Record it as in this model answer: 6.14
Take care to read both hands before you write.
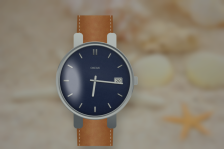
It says 6.16
